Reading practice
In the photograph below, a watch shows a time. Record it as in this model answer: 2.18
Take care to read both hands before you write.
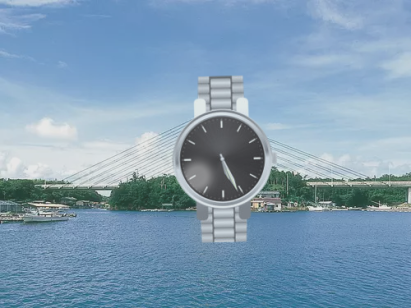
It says 5.26
